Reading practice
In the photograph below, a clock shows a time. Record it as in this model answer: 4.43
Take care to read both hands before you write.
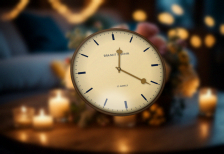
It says 12.21
